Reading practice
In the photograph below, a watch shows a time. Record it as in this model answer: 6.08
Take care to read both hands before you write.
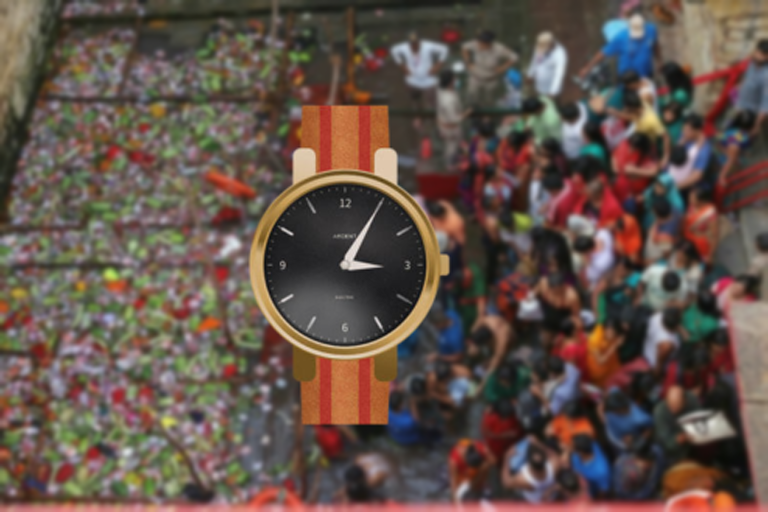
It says 3.05
